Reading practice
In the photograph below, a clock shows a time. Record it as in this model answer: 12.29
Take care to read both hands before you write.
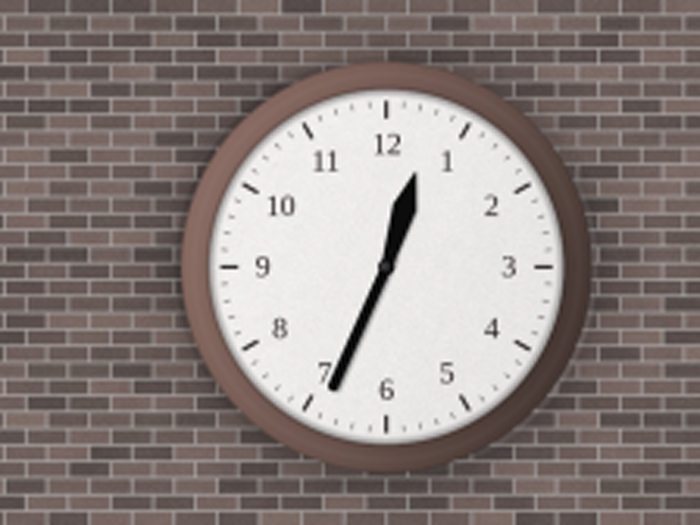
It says 12.34
